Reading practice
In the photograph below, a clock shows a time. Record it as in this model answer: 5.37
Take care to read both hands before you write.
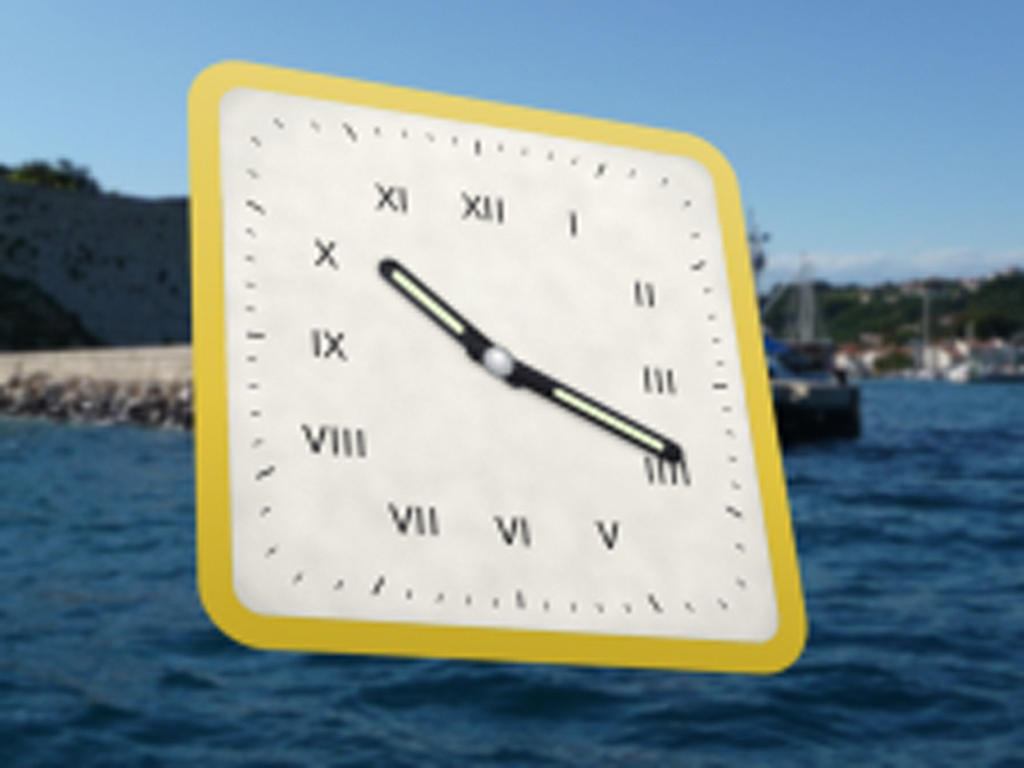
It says 10.19
